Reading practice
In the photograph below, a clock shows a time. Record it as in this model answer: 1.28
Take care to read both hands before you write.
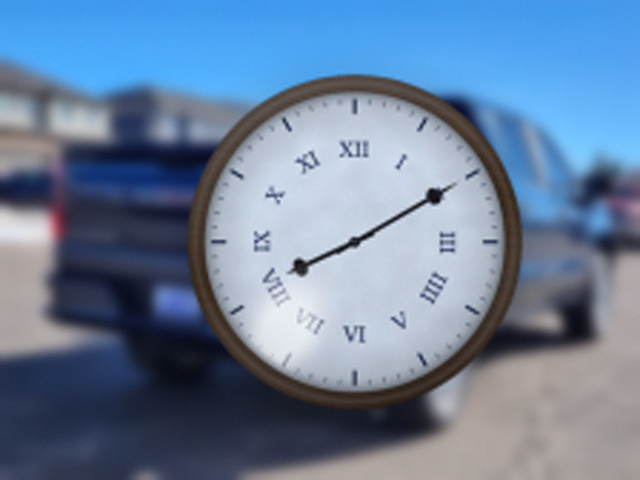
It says 8.10
